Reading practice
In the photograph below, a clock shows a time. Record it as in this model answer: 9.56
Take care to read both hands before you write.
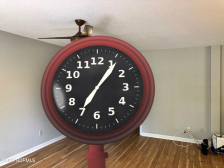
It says 7.06
